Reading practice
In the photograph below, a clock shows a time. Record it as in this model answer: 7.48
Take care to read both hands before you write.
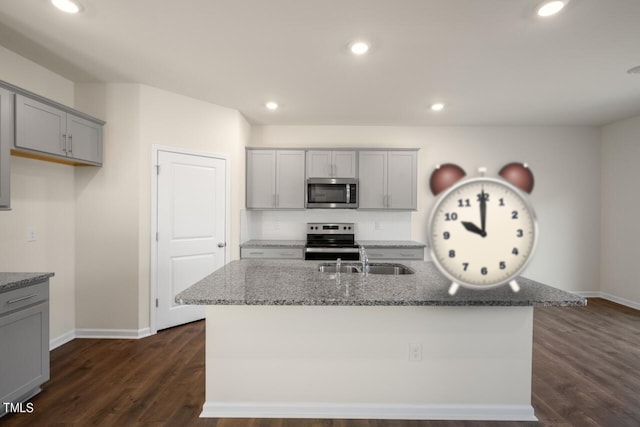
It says 10.00
